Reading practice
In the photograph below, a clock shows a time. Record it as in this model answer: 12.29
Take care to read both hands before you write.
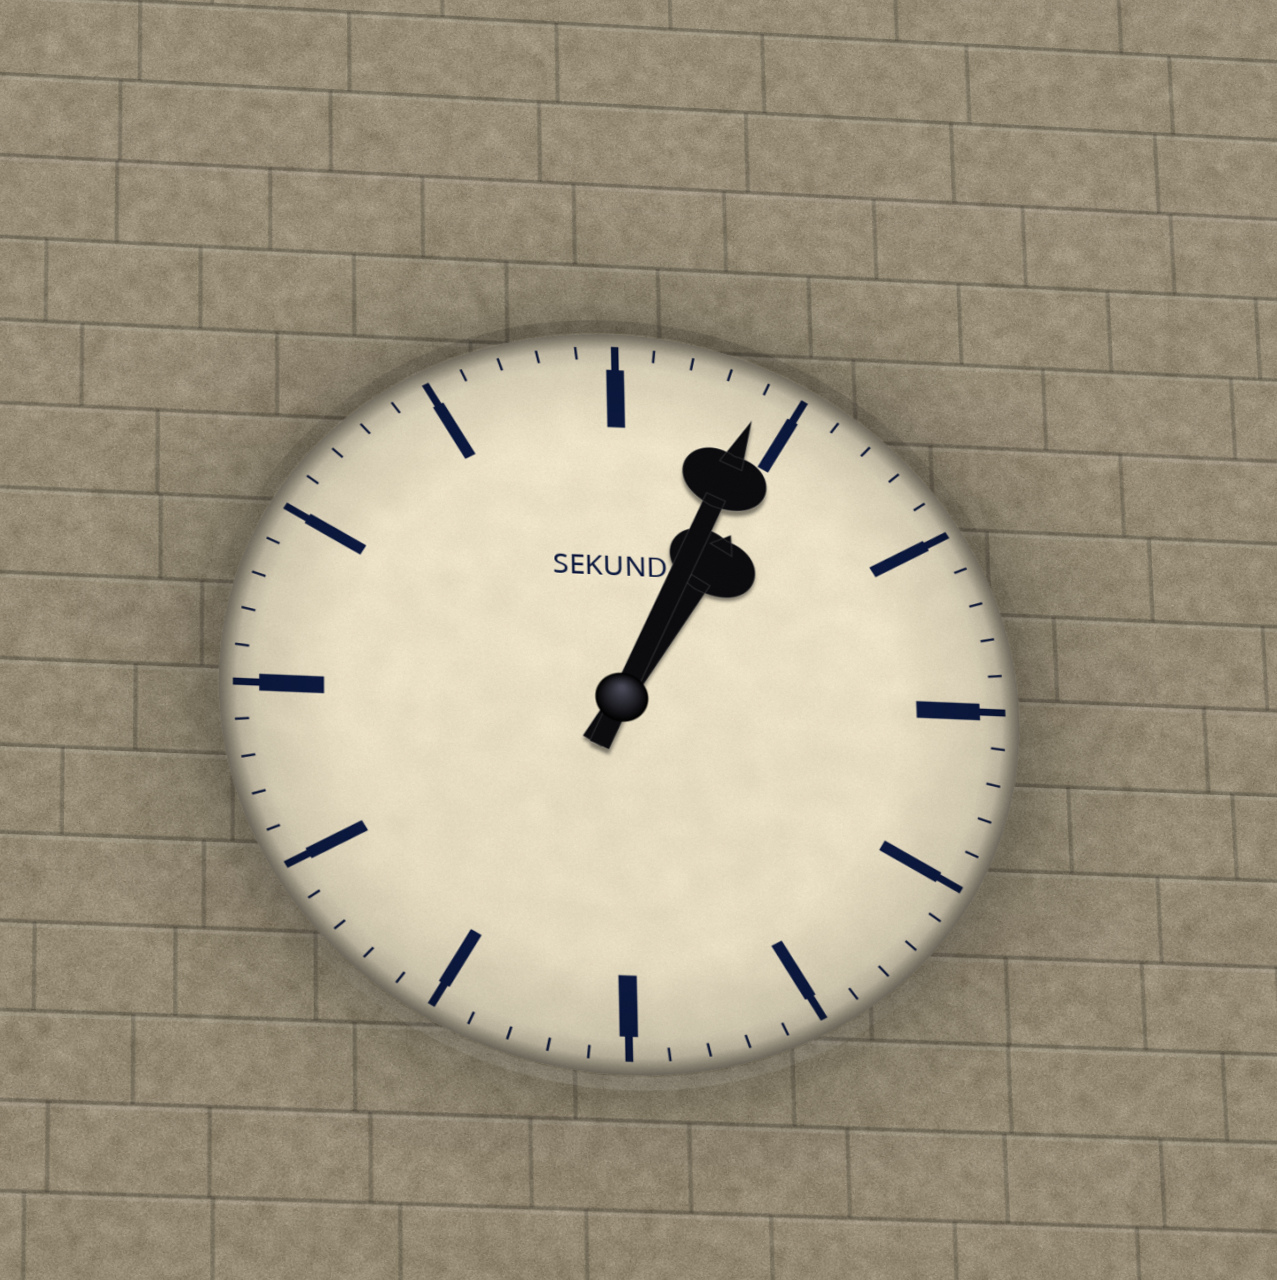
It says 1.04
